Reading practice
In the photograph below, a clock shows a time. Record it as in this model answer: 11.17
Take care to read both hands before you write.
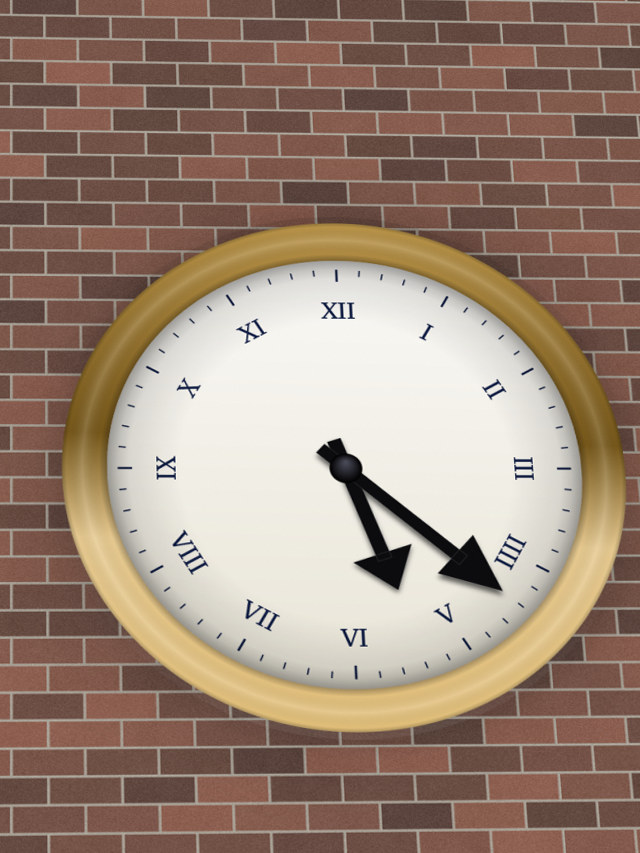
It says 5.22
